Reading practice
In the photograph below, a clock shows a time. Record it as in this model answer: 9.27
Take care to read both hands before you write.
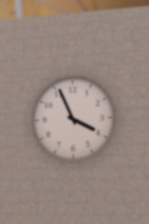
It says 3.56
